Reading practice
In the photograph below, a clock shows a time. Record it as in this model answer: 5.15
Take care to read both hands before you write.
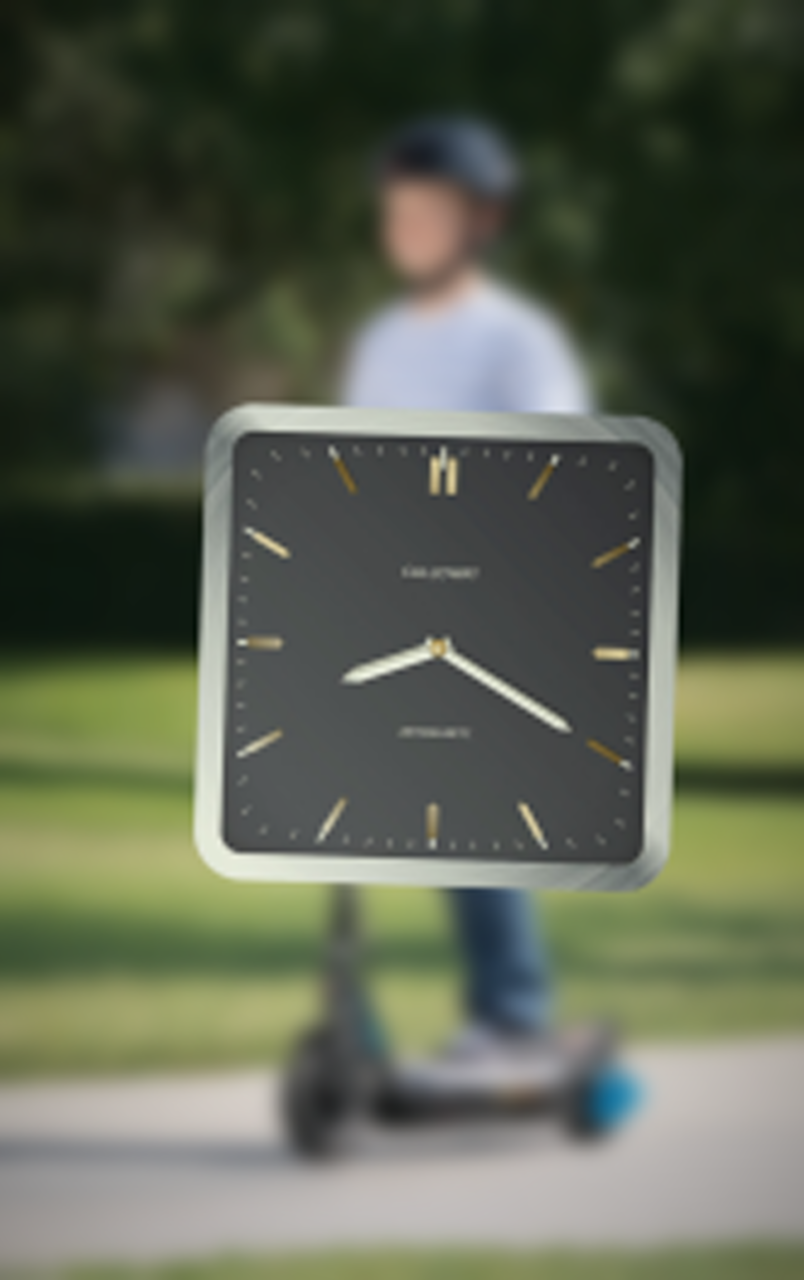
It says 8.20
